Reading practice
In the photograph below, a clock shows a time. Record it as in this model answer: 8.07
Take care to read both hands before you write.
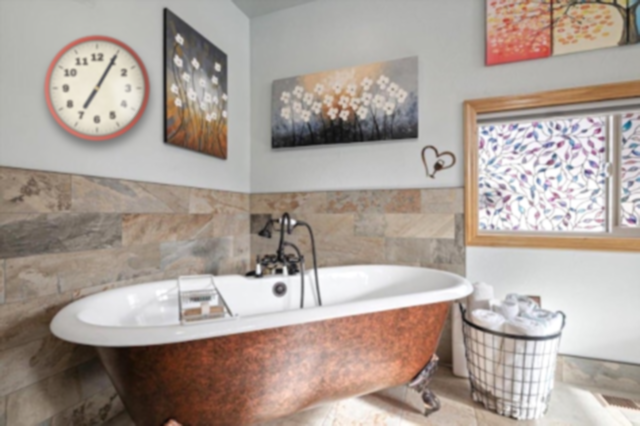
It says 7.05
